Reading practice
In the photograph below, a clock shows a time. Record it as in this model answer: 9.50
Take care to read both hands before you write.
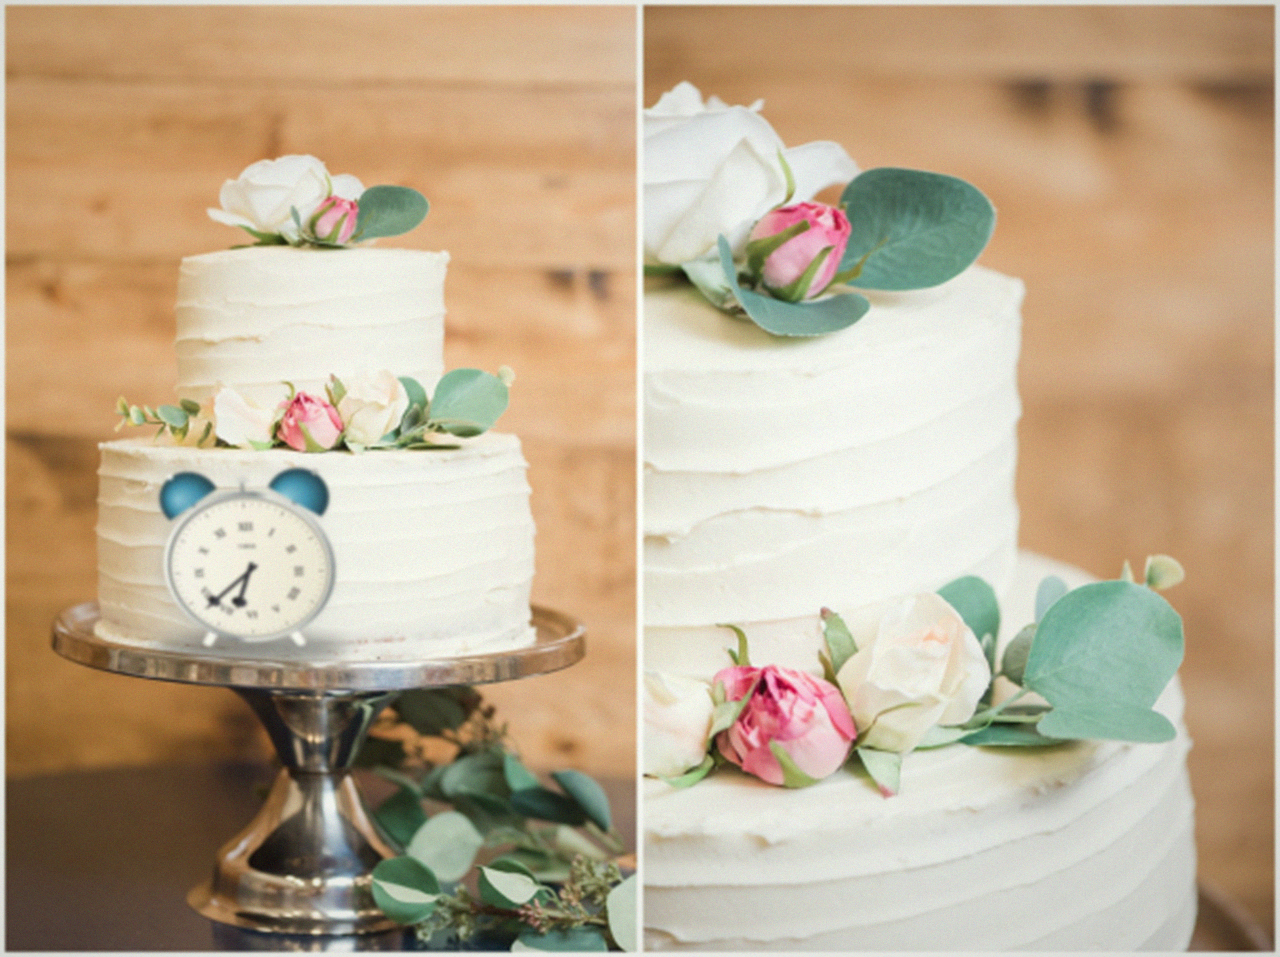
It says 6.38
